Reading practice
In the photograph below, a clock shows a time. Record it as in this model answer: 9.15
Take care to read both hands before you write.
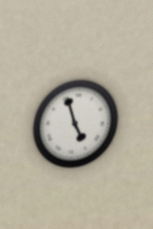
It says 4.56
